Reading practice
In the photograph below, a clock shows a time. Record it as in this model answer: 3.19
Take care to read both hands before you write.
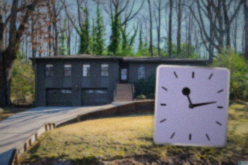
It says 11.13
